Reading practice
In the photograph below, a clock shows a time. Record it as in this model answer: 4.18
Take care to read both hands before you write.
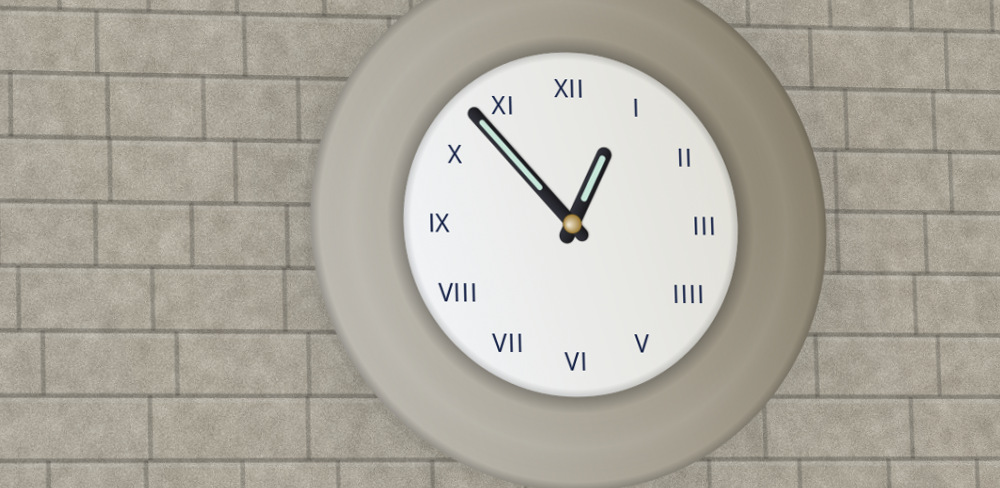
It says 12.53
